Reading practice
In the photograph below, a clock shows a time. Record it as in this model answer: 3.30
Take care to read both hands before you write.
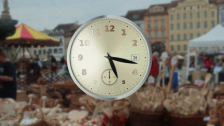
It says 5.17
